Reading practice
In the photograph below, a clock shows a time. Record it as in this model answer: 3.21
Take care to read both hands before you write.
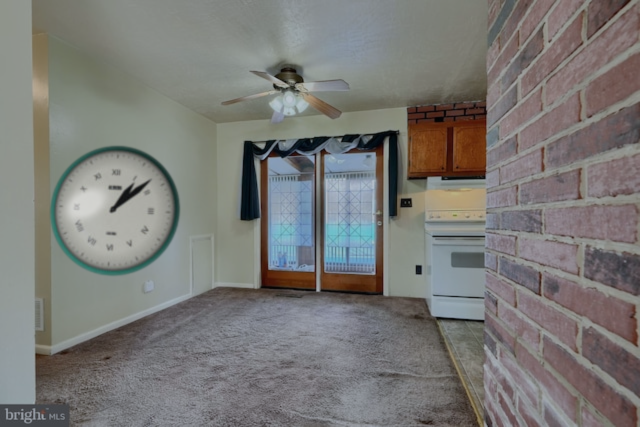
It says 1.08
